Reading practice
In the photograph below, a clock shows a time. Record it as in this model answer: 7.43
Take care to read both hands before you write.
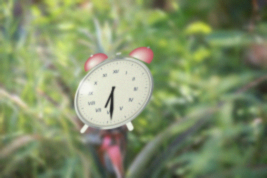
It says 6.29
